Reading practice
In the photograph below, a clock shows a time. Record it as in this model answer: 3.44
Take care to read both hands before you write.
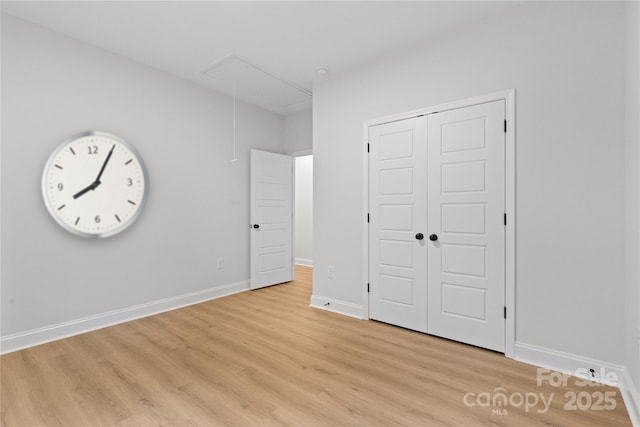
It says 8.05
